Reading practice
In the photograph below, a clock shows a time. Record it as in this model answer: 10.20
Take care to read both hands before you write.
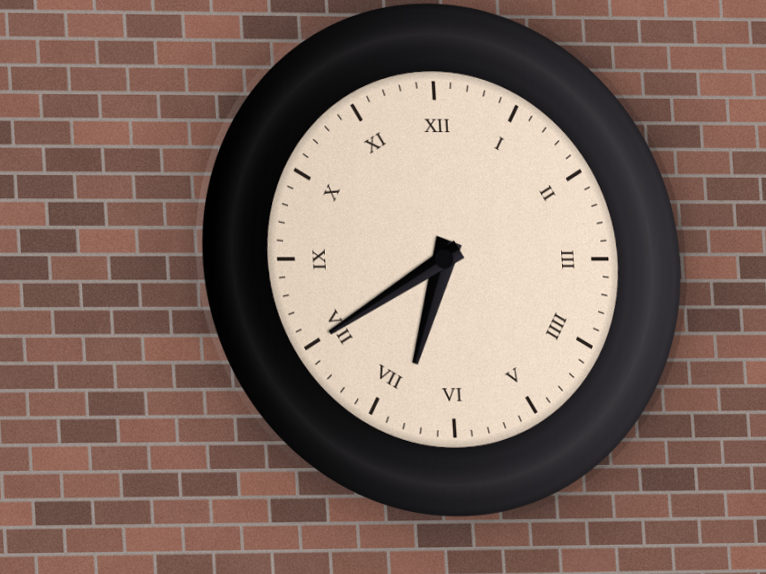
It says 6.40
